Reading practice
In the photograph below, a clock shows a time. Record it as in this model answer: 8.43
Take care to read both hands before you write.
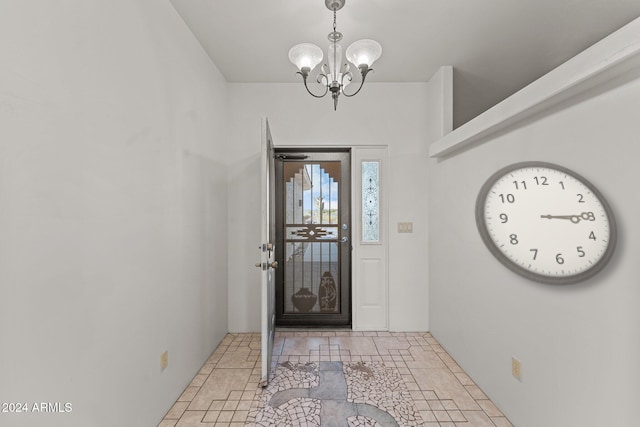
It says 3.15
